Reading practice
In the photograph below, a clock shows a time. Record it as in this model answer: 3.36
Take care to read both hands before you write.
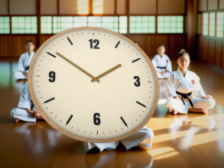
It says 1.51
